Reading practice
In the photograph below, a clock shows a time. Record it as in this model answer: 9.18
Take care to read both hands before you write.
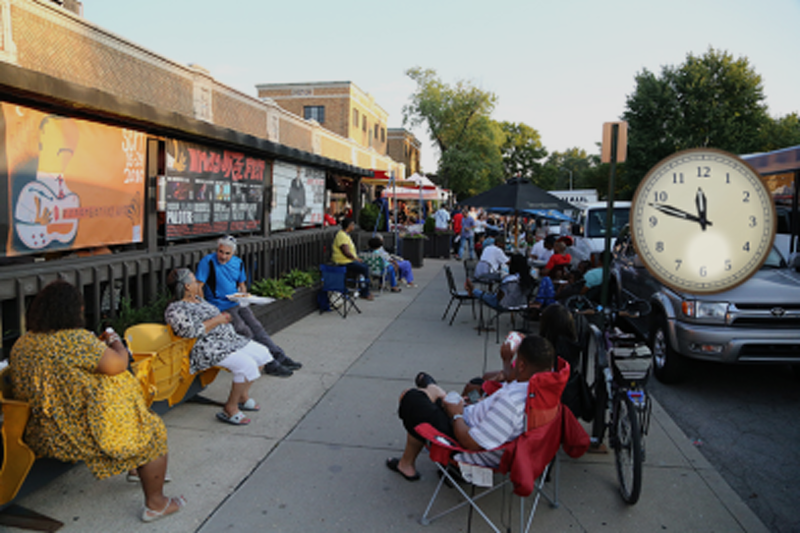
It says 11.48
